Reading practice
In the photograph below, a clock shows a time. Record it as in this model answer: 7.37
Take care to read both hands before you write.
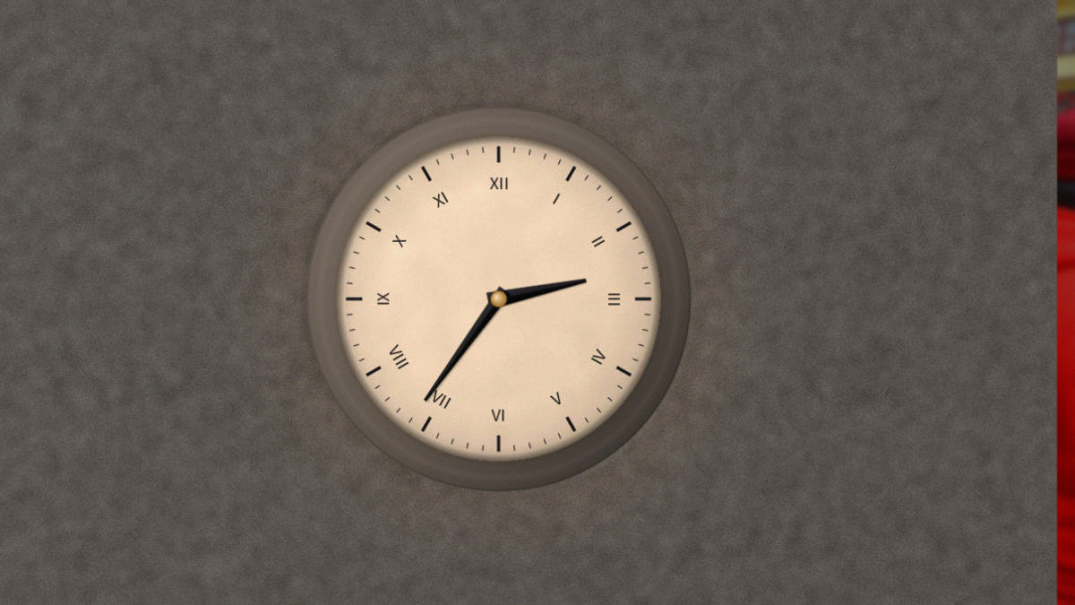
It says 2.36
